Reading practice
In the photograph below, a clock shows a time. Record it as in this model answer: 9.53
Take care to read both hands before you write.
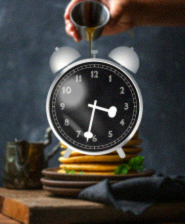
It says 3.32
